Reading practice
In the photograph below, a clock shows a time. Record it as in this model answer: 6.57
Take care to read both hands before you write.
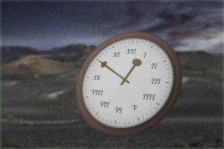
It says 12.50
